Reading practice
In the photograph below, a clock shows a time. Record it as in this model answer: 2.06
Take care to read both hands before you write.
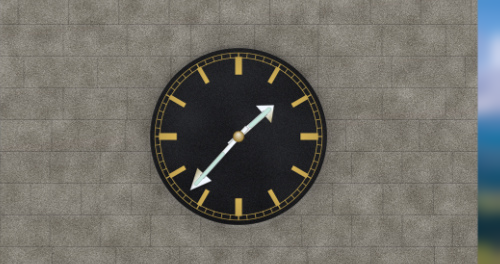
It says 1.37
